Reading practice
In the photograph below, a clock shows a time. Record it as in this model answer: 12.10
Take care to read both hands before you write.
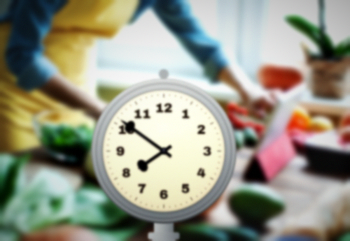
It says 7.51
